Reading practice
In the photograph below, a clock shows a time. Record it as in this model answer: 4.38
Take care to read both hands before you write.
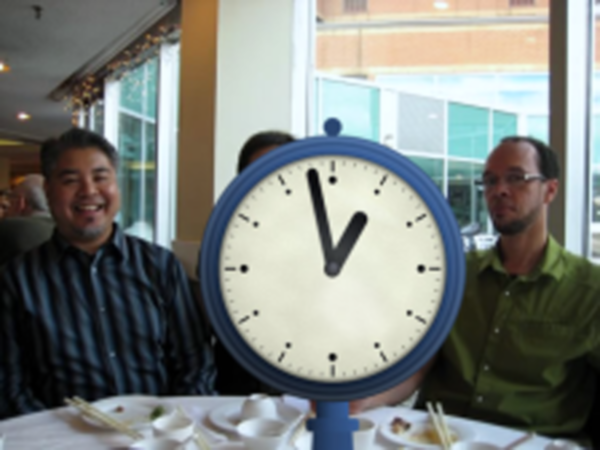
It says 12.58
